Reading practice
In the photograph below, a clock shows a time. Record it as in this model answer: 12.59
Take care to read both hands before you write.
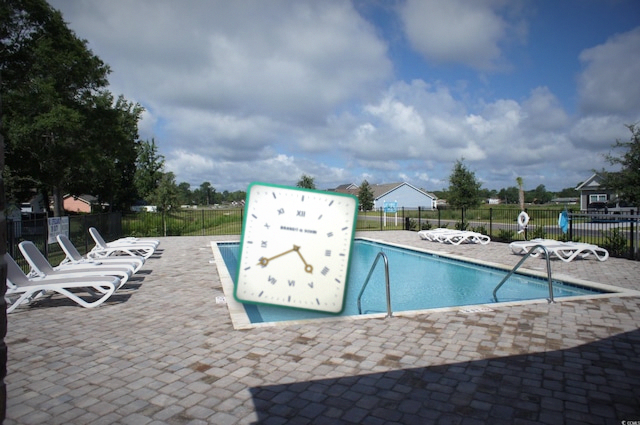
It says 4.40
